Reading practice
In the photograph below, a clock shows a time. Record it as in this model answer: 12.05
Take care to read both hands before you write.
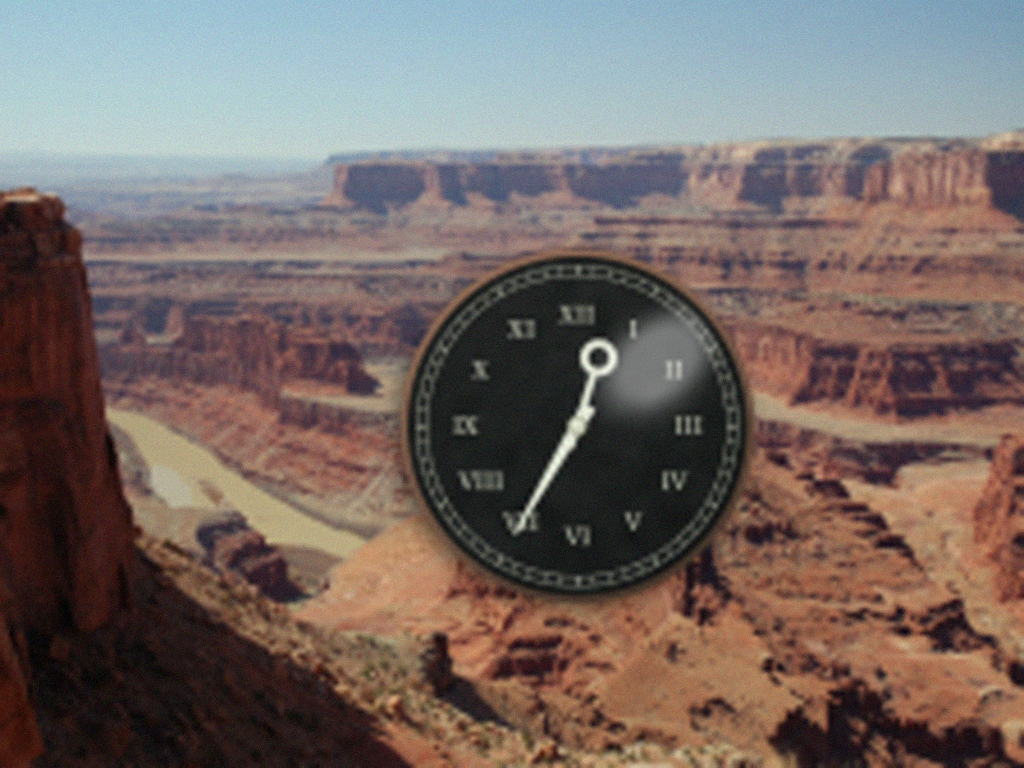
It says 12.35
